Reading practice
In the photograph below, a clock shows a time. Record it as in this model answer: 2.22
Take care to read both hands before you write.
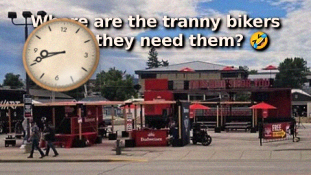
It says 8.41
